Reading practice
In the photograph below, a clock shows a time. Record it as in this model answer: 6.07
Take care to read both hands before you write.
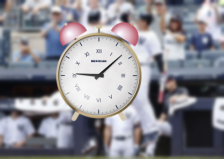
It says 9.08
